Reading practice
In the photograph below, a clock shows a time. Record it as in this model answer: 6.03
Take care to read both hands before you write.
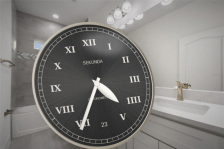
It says 4.35
